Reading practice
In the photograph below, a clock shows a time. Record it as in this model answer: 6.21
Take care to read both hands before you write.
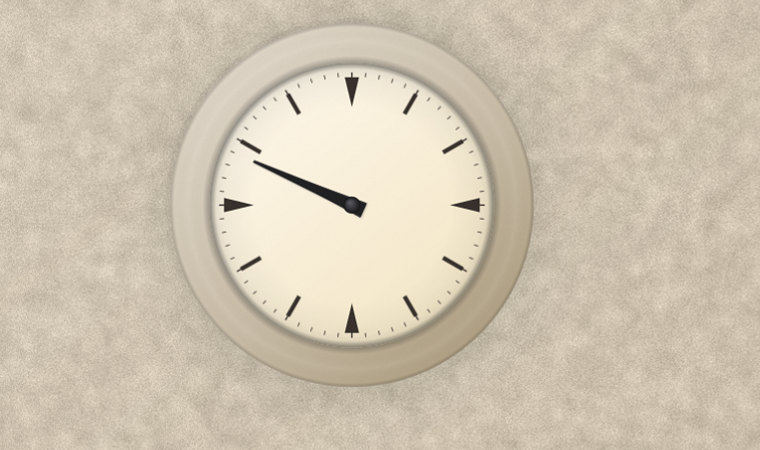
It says 9.49
